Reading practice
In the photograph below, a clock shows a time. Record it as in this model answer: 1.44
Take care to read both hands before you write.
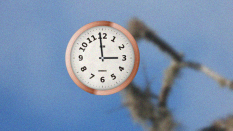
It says 2.59
